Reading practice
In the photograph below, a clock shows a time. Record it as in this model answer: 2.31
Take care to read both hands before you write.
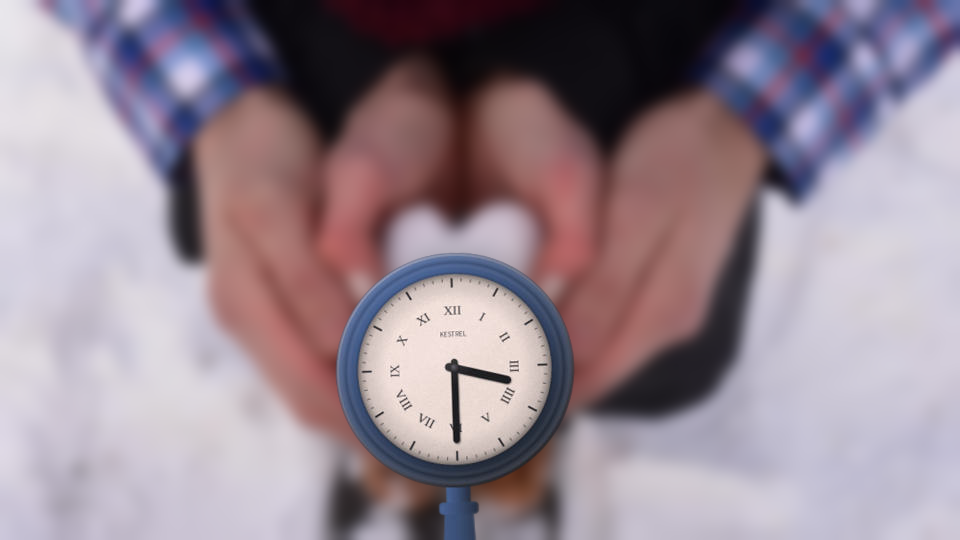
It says 3.30
